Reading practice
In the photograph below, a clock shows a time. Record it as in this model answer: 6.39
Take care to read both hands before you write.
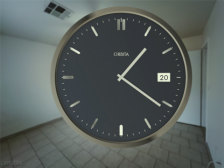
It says 1.21
